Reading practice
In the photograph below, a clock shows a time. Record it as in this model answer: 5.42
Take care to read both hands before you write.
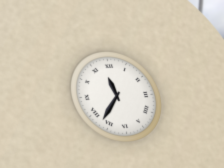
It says 11.37
